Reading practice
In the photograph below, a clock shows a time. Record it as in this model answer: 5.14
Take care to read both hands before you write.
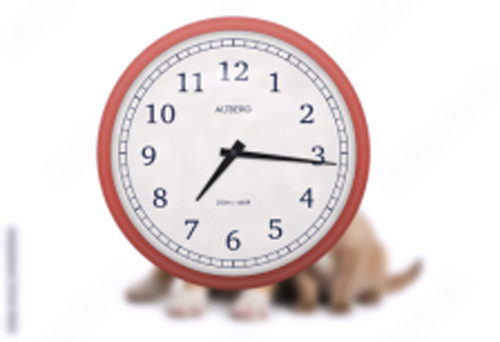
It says 7.16
